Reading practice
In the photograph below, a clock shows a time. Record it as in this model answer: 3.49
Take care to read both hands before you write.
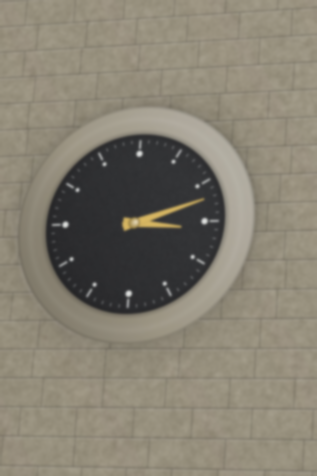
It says 3.12
